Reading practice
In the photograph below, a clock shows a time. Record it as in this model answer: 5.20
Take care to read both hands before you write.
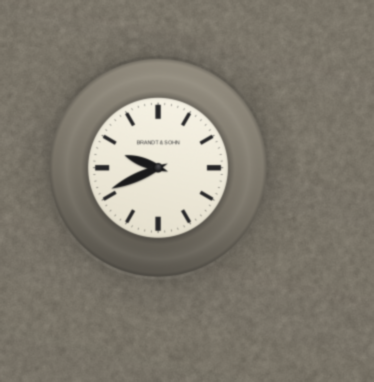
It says 9.41
